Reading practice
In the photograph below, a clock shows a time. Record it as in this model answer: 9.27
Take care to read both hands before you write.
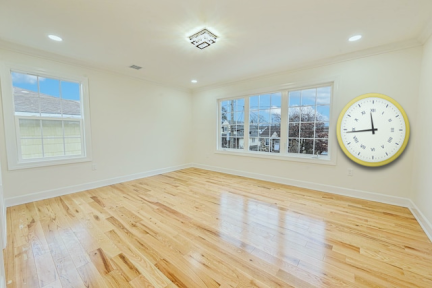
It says 11.44
